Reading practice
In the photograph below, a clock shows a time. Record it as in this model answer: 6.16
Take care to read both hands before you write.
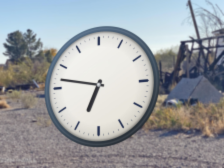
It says 6.47
